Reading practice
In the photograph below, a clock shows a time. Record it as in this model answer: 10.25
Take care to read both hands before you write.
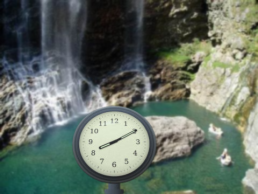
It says 8.10
